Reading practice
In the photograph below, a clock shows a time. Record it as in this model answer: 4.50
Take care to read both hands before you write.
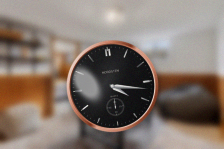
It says 4.17
